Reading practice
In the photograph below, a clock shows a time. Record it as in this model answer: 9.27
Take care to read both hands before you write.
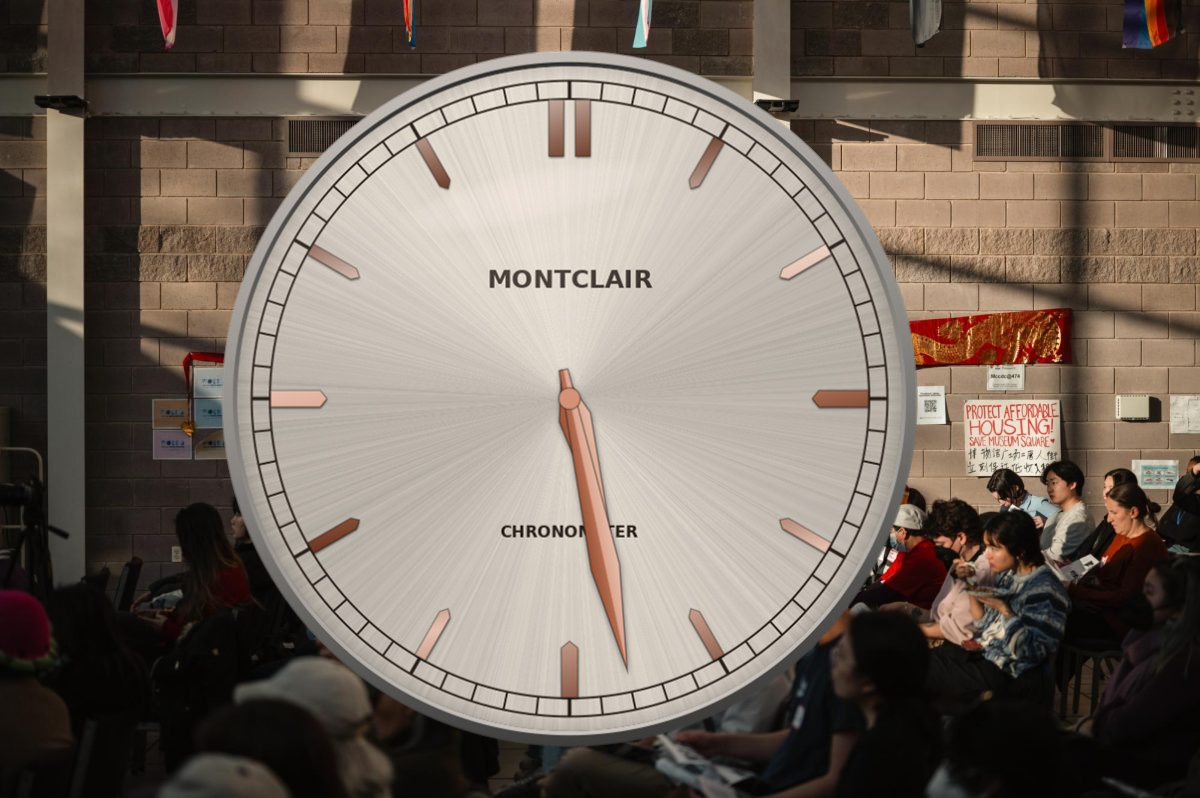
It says 5.28
